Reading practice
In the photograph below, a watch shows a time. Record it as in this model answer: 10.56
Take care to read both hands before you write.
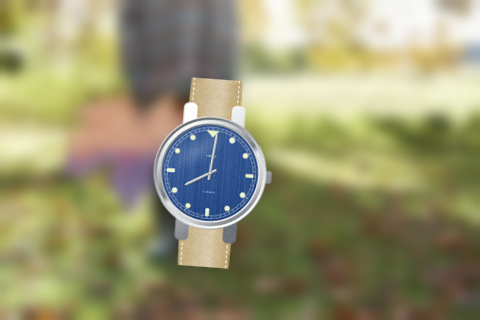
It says 8.01
